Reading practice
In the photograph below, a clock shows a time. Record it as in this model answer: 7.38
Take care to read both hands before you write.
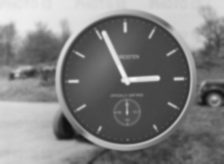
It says 2.56
